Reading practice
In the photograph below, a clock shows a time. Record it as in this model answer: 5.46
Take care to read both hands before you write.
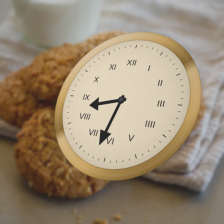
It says 8.32
